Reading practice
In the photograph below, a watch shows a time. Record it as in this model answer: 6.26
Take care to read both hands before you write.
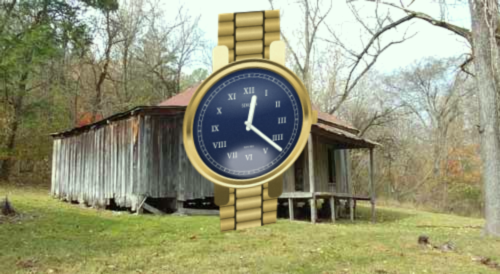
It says 12.22
